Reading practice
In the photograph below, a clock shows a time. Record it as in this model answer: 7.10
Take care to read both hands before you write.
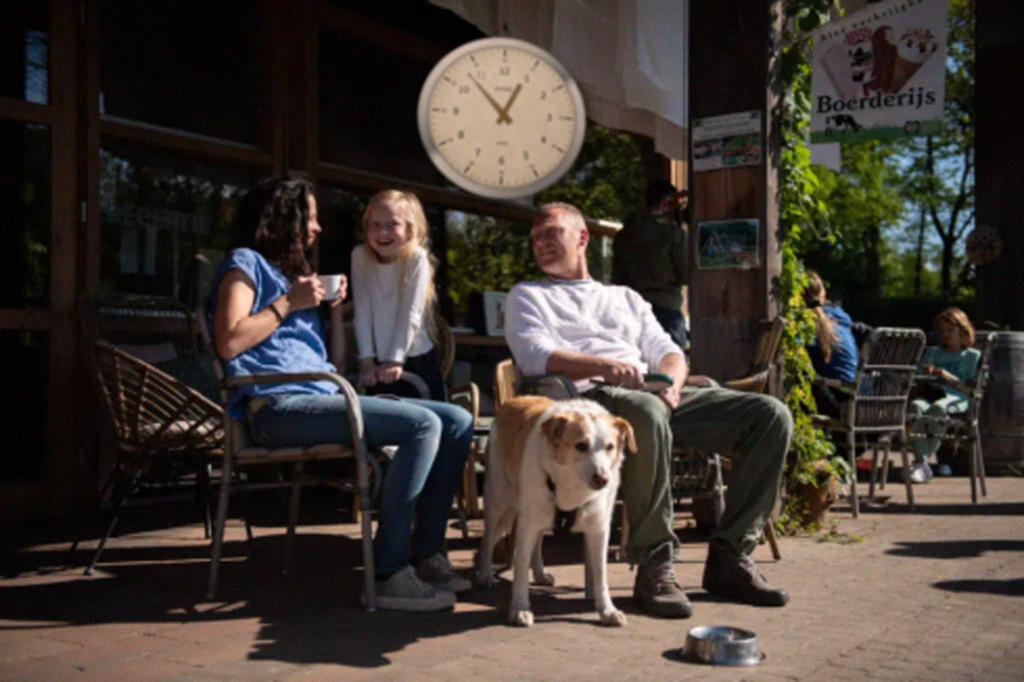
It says 12.53
